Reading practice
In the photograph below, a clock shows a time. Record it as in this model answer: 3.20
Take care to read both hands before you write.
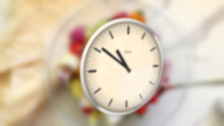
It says 10.51
